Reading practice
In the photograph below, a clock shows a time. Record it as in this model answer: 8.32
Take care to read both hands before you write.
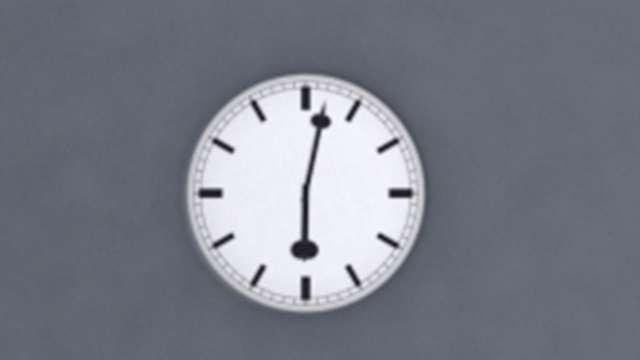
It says 6.02
